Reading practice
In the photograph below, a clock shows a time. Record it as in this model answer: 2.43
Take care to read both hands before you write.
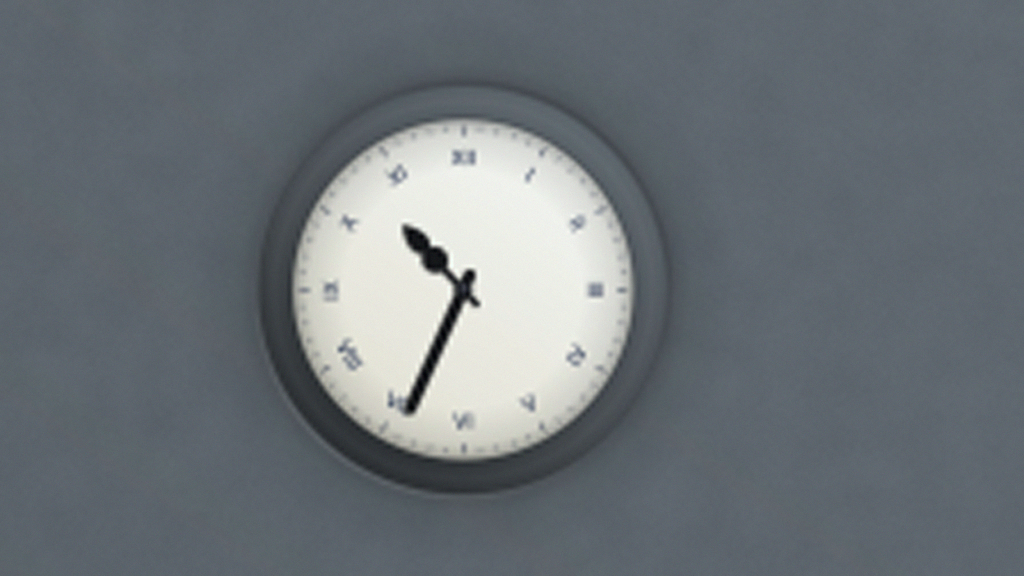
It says 10.34
